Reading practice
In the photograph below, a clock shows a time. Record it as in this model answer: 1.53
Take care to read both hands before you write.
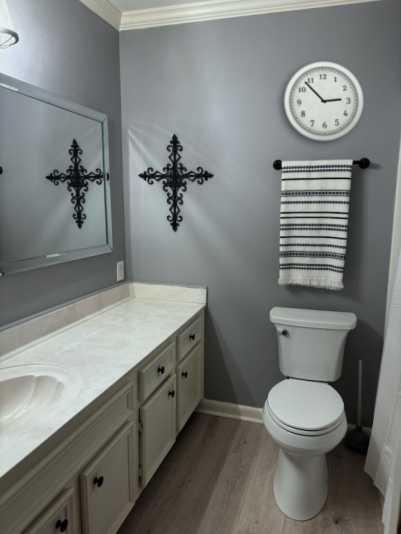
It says 2.53
